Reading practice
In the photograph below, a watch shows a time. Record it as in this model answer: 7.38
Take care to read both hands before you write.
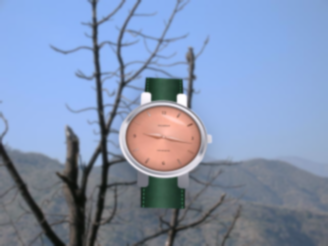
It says 9.17
